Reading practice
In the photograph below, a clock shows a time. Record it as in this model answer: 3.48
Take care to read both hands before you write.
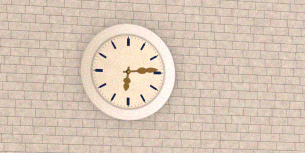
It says 6.14
